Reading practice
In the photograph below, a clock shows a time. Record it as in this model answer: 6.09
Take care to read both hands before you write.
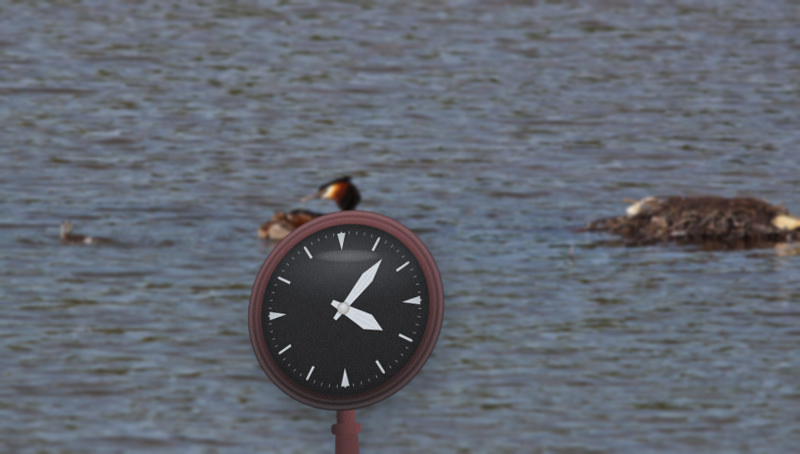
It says 4.07
